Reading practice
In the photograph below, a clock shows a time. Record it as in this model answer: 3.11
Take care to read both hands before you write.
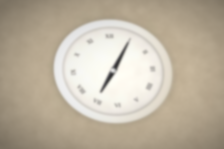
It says 7.05
